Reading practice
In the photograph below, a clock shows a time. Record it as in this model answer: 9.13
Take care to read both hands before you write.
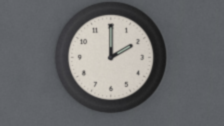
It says 2.00
